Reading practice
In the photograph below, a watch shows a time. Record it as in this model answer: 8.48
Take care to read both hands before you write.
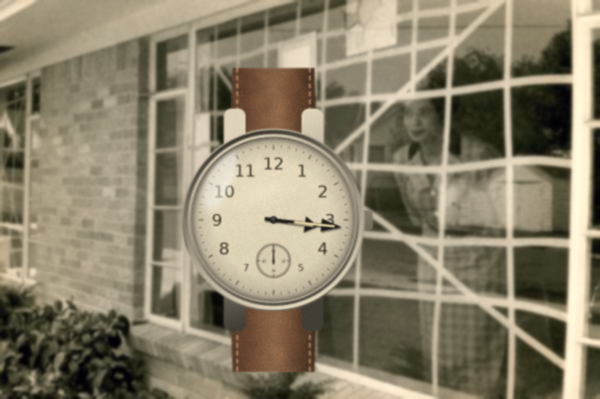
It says 3.16
